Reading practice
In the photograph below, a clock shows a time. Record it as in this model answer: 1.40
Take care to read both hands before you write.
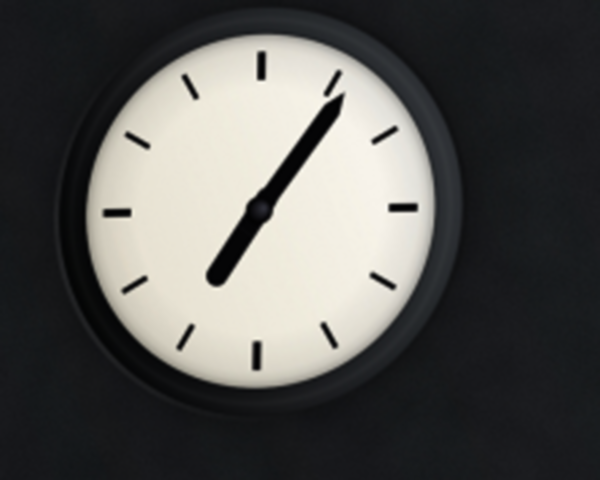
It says 7.06
